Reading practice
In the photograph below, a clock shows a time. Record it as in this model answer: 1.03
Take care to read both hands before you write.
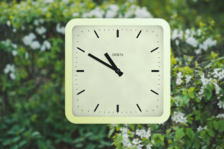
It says 10.50
